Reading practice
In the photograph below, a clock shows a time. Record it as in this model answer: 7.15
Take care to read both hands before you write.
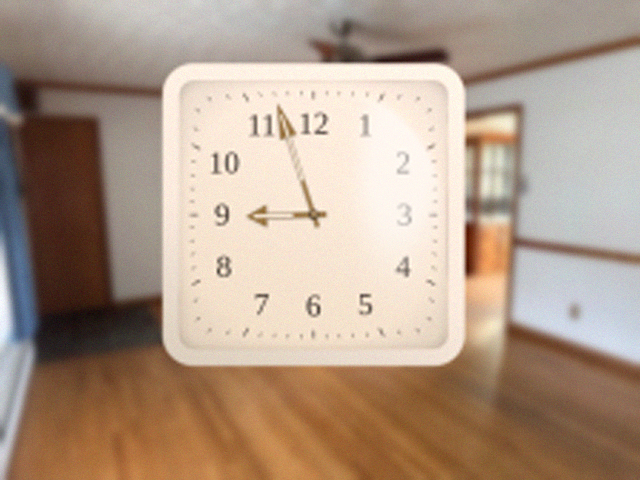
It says 8.57
